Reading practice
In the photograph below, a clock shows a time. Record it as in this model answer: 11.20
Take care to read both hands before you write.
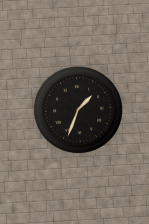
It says 1.34
